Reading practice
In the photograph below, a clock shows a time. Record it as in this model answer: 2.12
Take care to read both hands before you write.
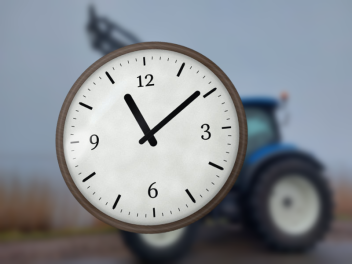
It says 11.09
